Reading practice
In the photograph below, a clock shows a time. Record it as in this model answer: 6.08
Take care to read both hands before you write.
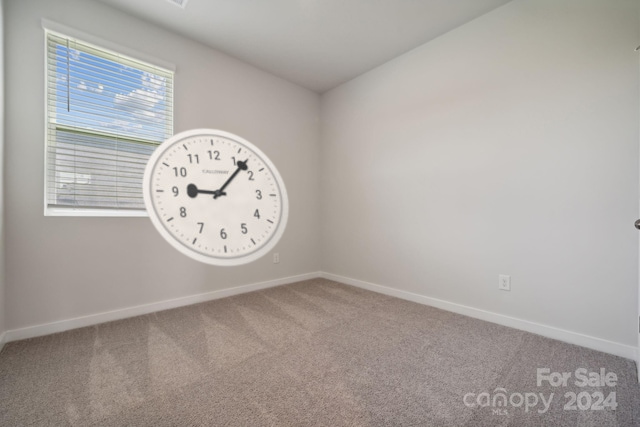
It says 9.07
